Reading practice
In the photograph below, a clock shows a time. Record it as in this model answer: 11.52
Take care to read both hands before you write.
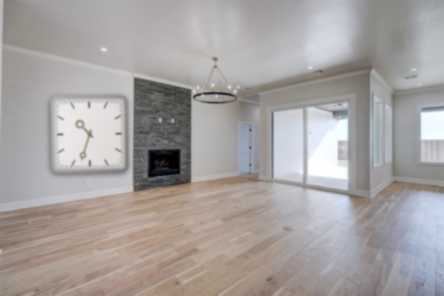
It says 10.33
